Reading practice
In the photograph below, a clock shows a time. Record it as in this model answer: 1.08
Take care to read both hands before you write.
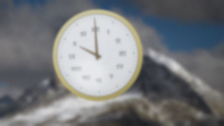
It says 10.00
